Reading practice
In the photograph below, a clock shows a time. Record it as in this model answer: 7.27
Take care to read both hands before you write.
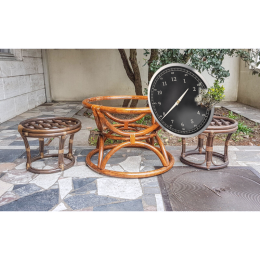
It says 1.39
